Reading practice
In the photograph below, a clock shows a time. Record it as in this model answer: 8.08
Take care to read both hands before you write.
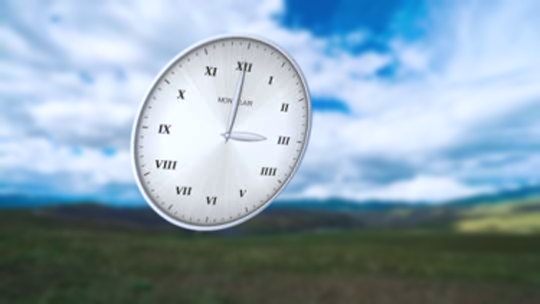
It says 3.00
